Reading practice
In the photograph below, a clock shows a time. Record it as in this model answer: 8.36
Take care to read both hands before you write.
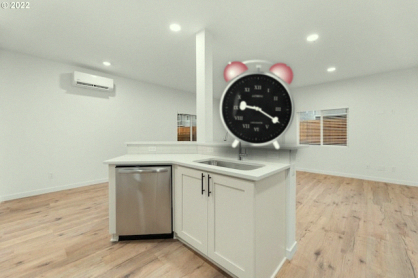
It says 9.20
